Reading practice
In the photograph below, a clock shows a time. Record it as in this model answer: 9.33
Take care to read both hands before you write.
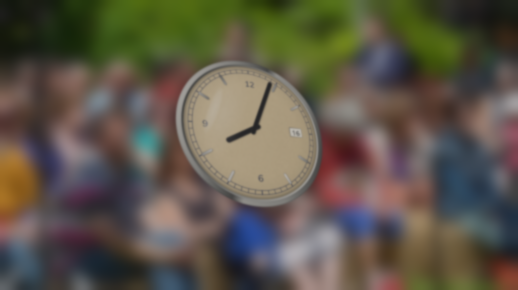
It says 8.04
